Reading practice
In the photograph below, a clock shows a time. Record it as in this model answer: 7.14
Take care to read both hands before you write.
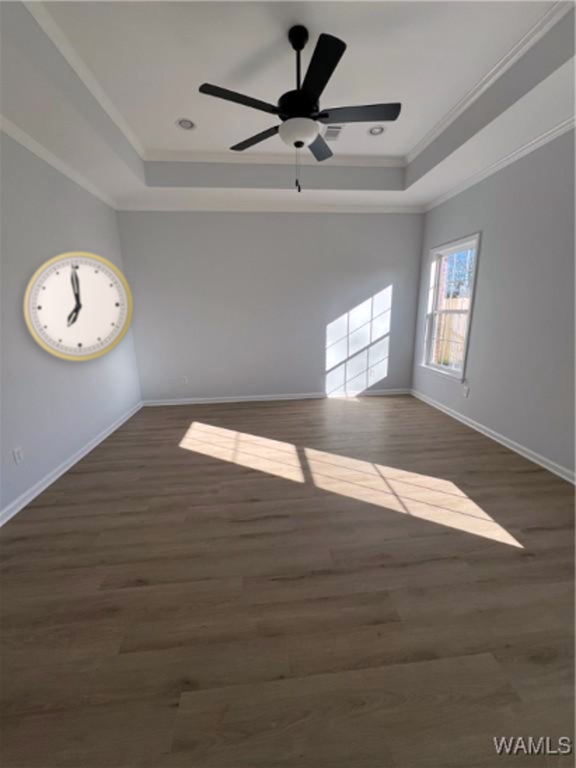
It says 6.59
